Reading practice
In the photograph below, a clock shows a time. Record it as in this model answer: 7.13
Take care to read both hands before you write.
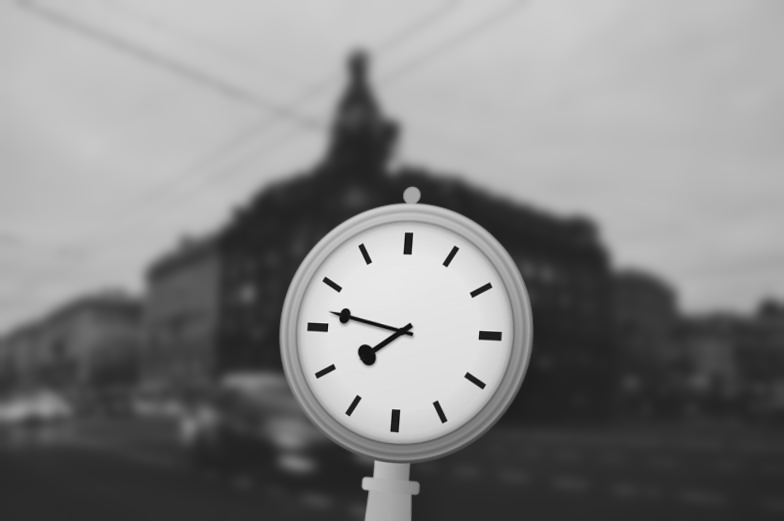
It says 7.47
